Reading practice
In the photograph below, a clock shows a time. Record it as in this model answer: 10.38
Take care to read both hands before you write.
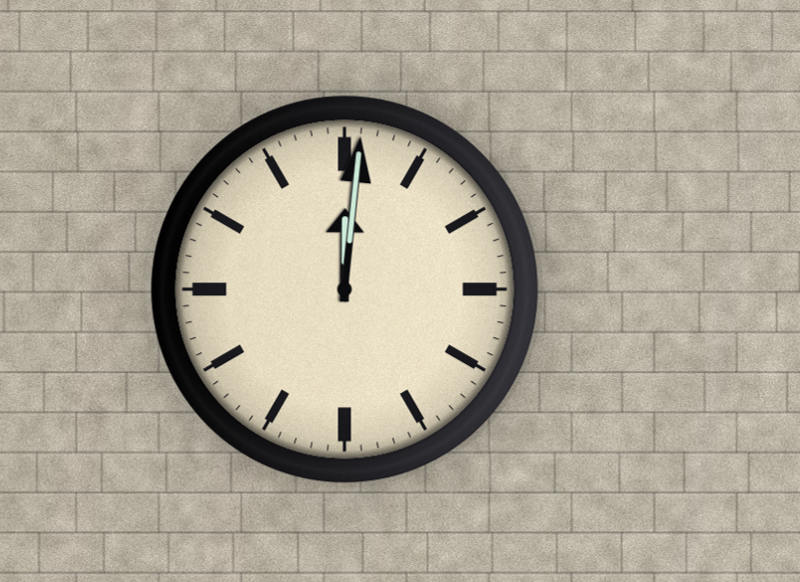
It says 12.01
